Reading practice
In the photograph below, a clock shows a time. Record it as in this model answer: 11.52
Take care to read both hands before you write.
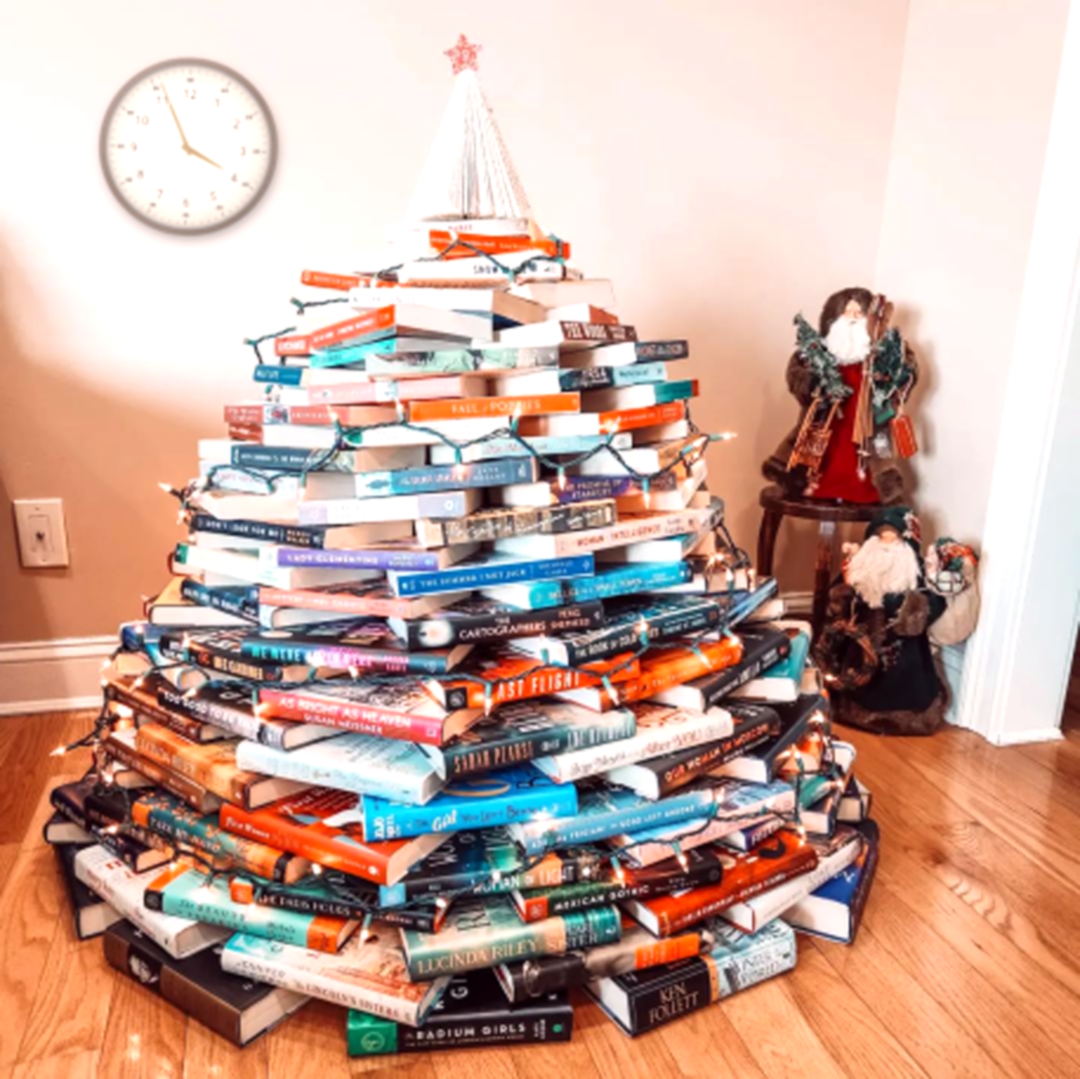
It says 3.56
